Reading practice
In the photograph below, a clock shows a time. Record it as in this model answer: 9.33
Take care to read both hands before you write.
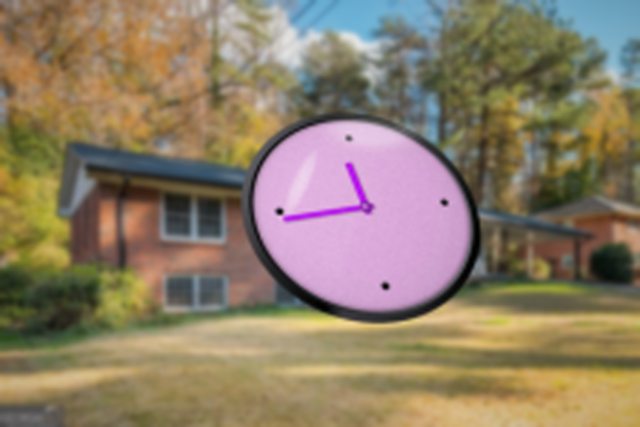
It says 11.44
